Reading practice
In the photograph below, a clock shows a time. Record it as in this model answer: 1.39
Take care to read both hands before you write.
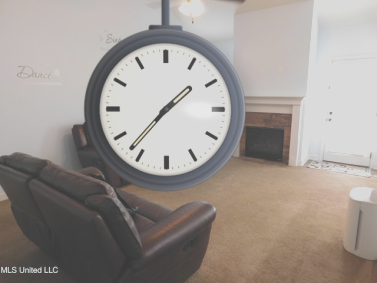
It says 1.37
